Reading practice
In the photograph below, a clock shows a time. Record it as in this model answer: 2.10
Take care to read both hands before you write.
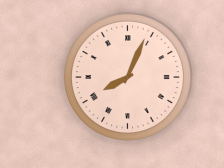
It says 8.04
